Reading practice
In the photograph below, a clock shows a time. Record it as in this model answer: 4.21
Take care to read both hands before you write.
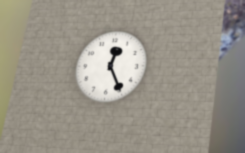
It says 12.25
